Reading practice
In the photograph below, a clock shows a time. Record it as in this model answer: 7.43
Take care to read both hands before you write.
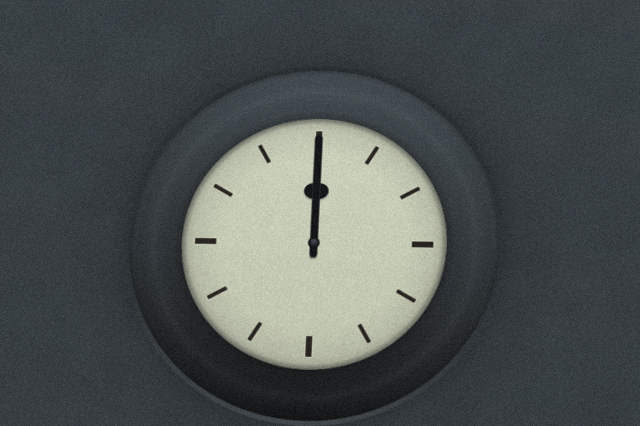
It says 12.00
